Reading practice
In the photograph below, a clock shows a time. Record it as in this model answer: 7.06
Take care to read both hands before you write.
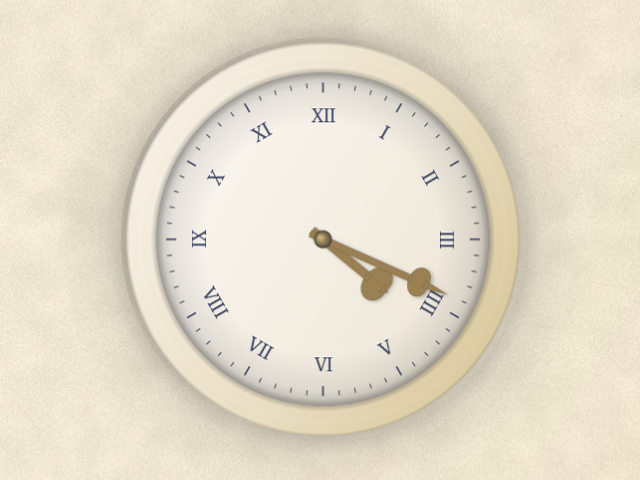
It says 4.19
